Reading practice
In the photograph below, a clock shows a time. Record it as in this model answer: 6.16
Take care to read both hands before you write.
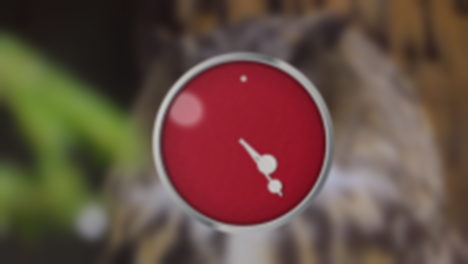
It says 4.24
